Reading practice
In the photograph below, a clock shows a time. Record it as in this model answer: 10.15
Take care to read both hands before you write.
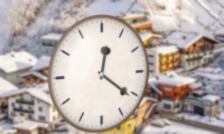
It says 12.21
